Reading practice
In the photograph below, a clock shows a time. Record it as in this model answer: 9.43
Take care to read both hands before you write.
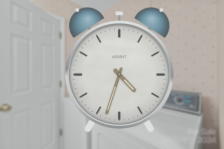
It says 4.33
